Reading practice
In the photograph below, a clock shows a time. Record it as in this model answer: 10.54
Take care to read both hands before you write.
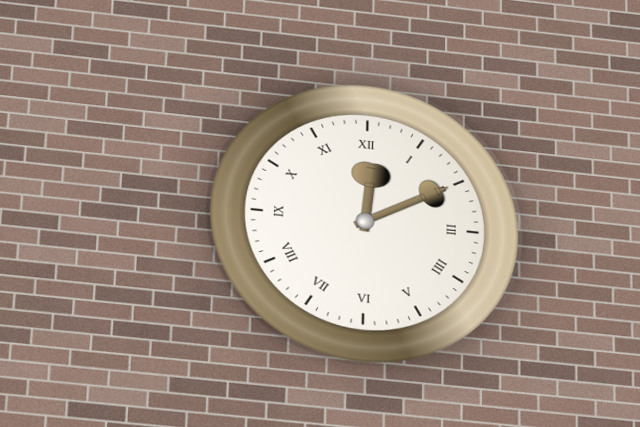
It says 12.10
